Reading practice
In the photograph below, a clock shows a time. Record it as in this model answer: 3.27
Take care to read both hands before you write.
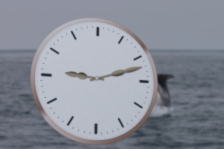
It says 9.12
